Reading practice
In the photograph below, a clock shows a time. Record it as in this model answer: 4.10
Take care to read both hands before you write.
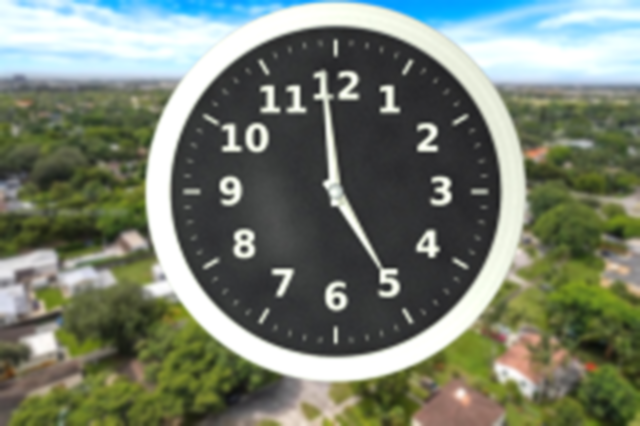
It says 4.59
